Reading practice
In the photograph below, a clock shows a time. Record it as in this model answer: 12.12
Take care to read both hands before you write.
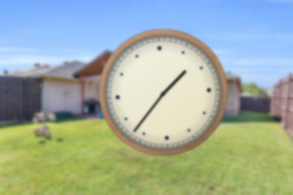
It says 1.37
